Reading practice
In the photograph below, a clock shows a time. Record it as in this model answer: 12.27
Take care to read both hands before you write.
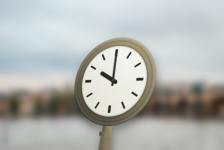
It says 10.00
